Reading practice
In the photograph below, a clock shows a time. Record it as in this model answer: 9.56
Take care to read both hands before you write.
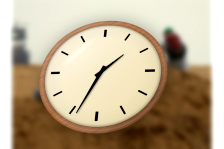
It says 1.34
